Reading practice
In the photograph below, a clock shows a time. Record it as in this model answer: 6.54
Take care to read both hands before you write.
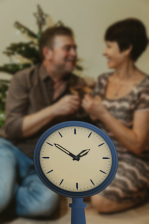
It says 1.51
